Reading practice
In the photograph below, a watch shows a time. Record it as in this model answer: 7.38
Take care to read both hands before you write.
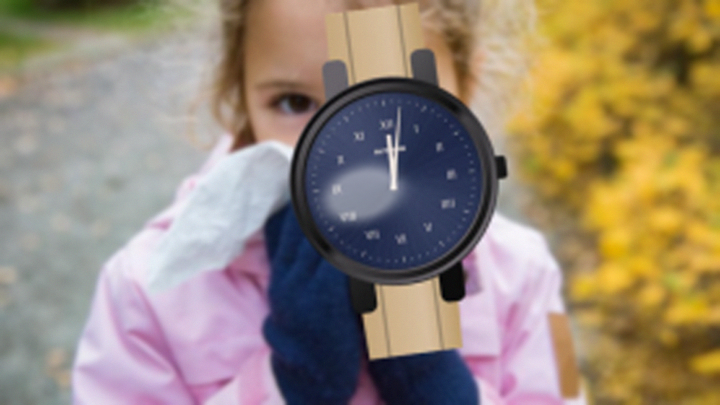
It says 12.02
